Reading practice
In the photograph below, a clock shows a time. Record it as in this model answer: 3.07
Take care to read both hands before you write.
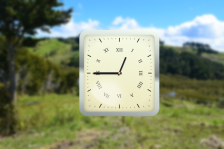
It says 12.45
